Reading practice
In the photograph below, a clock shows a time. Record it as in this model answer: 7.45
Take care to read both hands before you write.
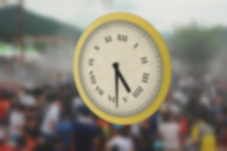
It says 4.28
